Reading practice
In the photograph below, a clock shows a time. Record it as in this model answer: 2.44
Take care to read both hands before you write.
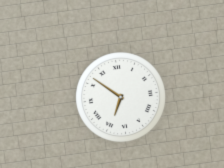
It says 6.52
